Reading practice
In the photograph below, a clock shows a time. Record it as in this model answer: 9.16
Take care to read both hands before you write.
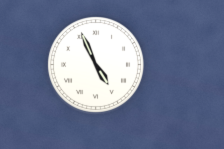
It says 4.56
